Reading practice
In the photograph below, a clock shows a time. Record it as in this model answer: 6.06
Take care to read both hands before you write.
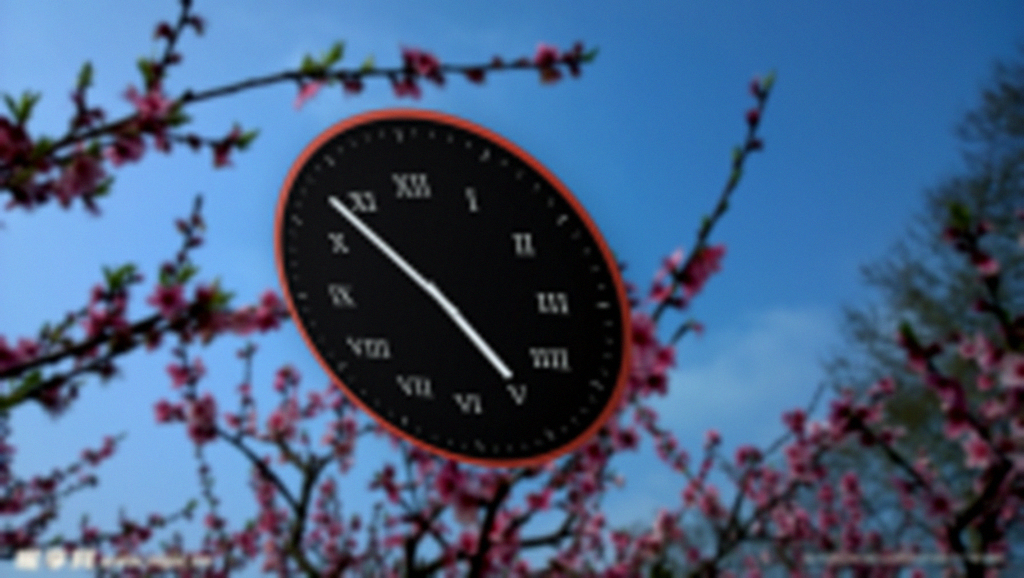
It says 4.53
